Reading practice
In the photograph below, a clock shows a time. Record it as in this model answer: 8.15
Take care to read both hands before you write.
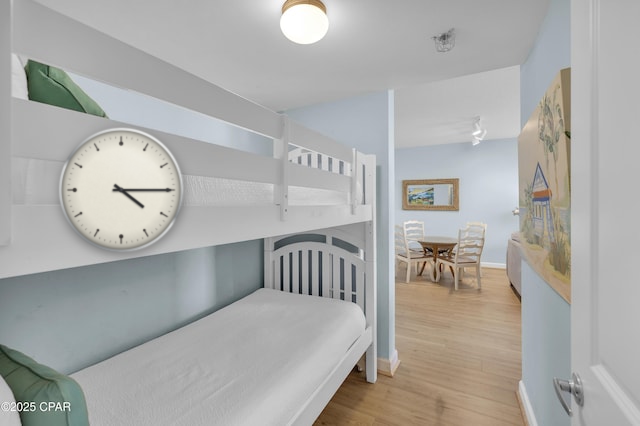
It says 4.15
